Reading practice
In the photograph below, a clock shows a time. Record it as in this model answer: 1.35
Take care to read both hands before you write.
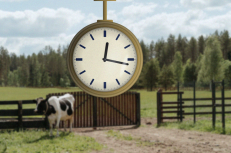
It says 12.17
